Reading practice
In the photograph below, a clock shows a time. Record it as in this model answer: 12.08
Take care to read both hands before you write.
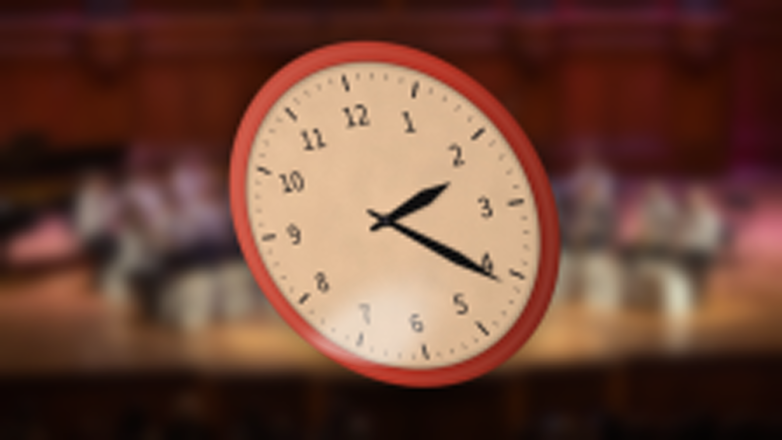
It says 2.21
